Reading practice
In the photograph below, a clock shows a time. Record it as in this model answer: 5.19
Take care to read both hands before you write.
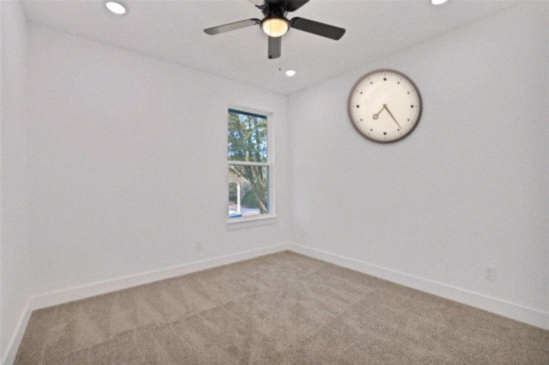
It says 7.24
